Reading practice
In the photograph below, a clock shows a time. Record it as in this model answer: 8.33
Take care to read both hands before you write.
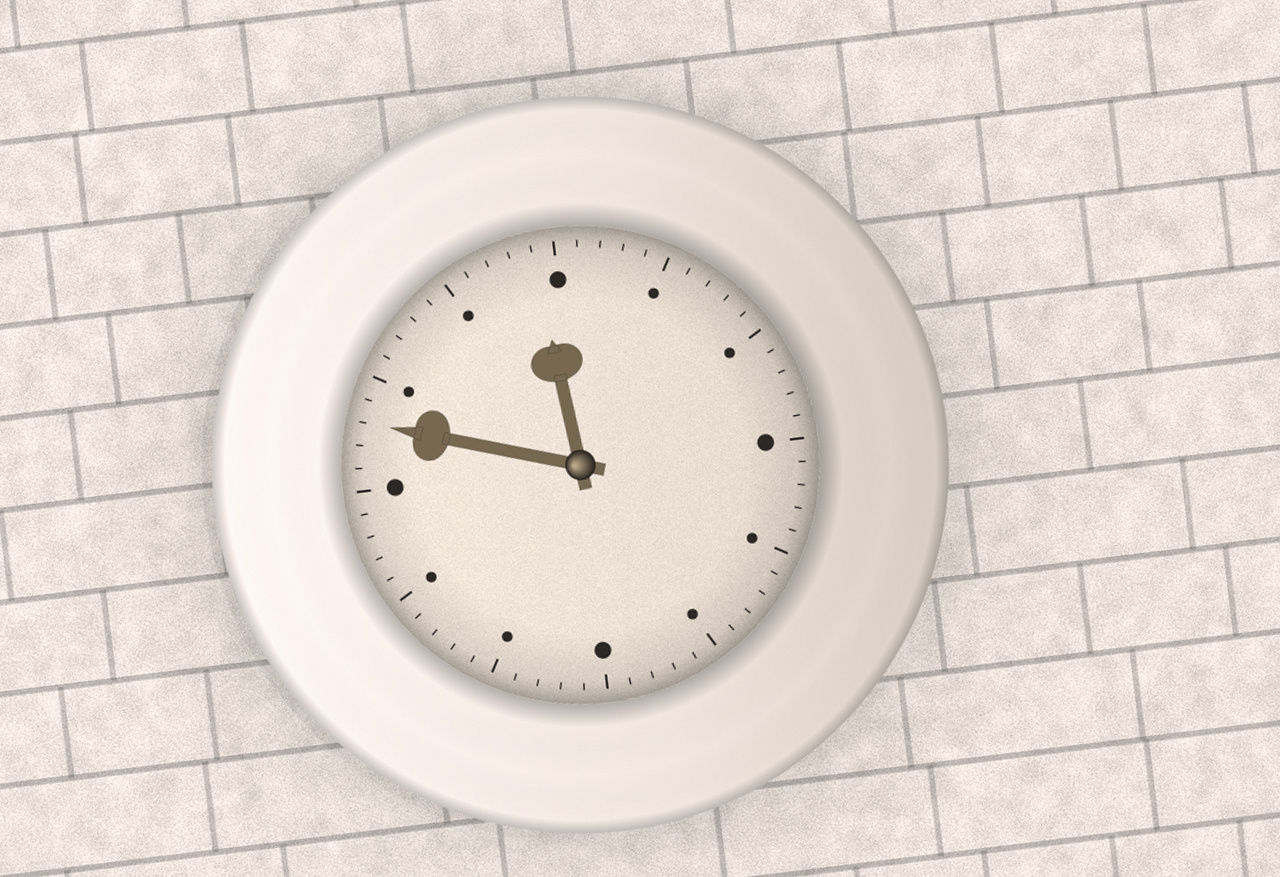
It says 11.48
